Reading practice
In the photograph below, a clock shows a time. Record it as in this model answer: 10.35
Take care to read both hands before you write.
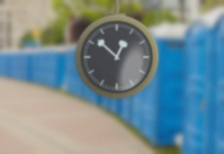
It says 12.52
